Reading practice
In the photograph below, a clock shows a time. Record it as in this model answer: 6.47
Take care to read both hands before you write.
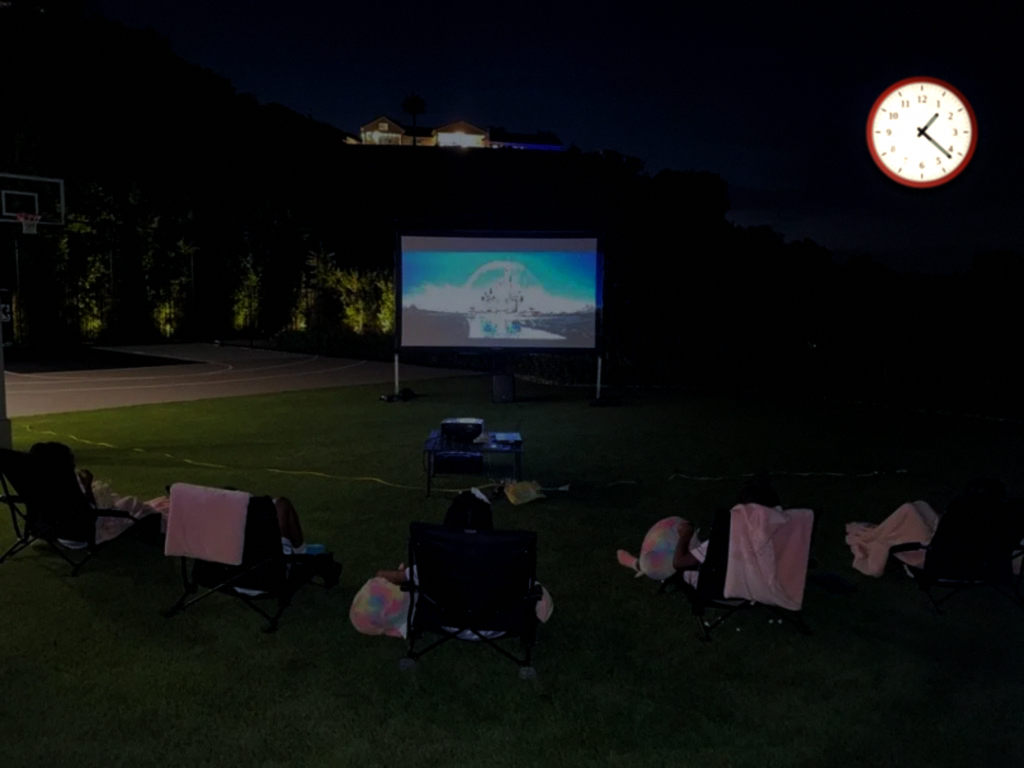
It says 1.22
